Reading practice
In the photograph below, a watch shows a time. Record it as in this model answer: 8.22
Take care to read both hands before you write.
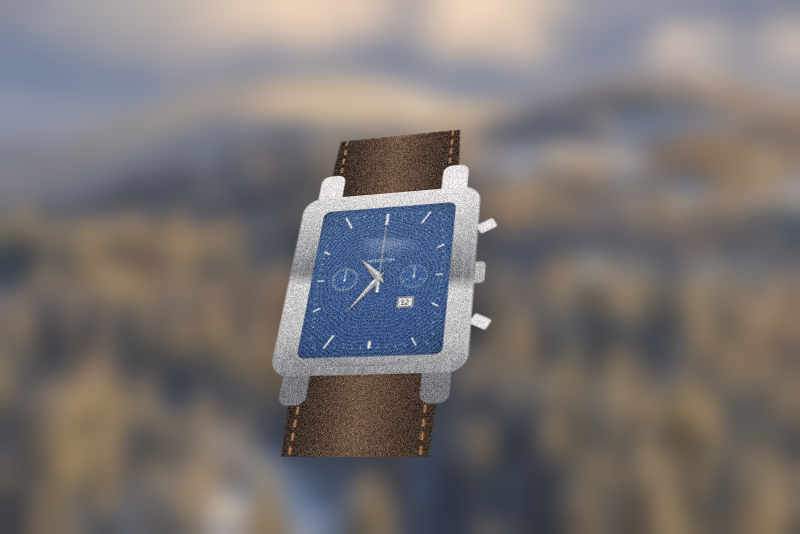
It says 10.36
